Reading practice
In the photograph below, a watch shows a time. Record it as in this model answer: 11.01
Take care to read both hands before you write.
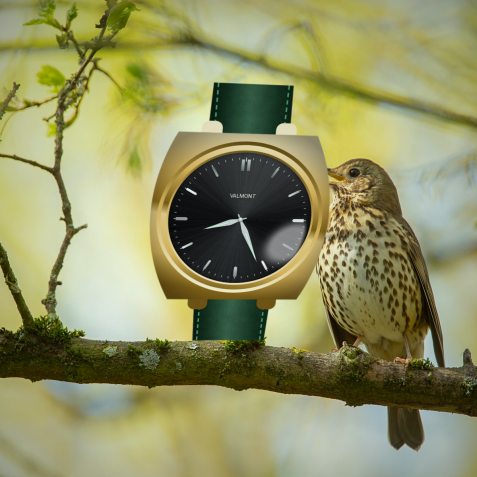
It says 8.26
